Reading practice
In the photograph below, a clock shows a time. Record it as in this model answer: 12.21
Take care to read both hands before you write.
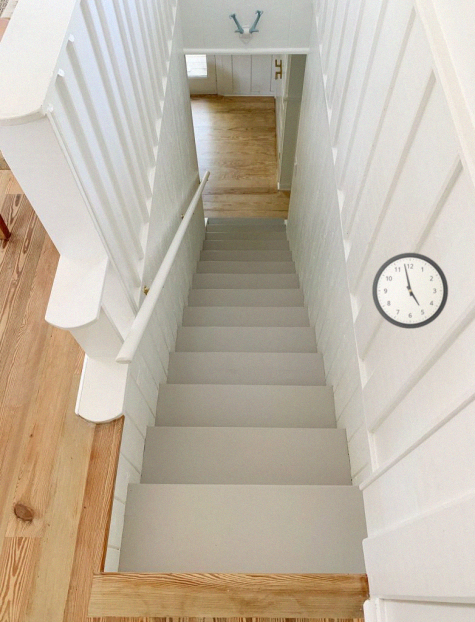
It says 4.58
